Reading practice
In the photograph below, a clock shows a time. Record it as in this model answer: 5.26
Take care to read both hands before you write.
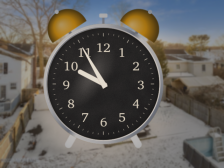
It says 9.55
